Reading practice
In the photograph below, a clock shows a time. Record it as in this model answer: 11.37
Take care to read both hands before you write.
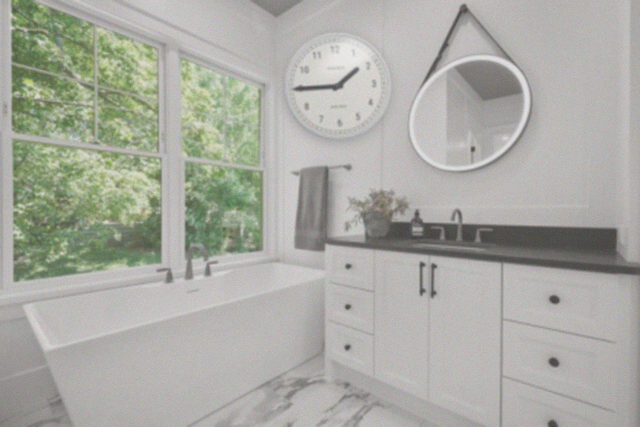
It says 1.45
